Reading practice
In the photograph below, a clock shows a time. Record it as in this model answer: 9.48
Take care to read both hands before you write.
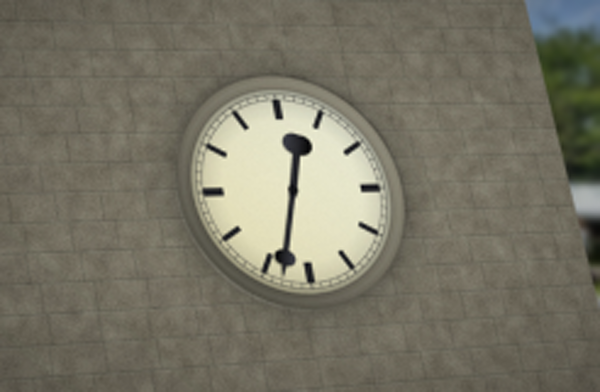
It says 12.33
